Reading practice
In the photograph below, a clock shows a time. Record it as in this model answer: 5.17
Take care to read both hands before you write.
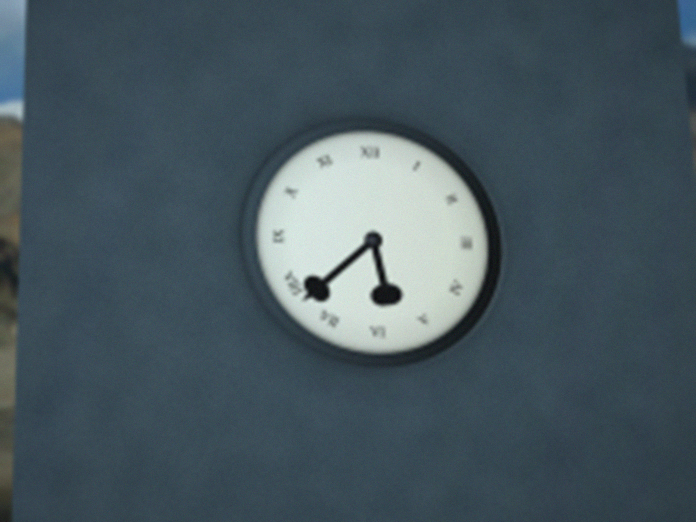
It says 5.38
